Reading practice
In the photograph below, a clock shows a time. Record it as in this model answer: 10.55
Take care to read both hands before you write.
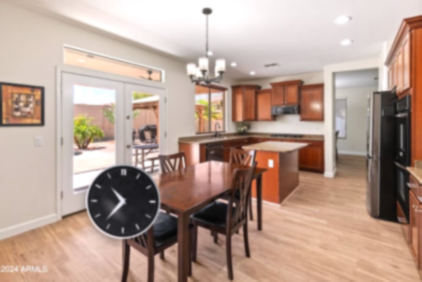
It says 10.37
